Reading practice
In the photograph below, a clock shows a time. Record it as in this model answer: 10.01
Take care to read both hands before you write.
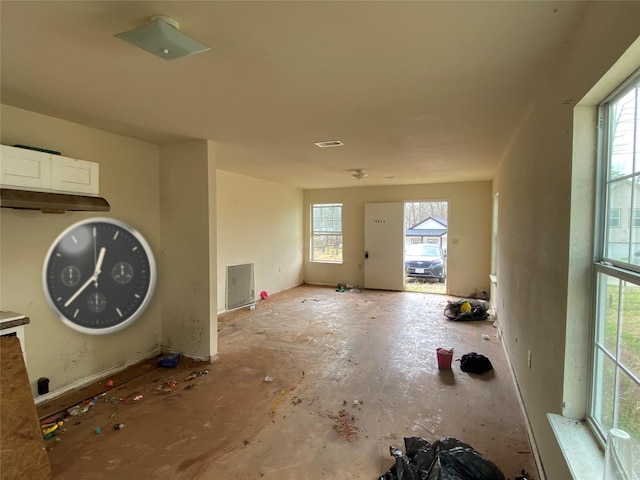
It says 12.38
